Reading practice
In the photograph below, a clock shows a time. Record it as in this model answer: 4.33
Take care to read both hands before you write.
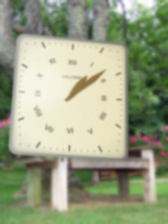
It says 1.08
